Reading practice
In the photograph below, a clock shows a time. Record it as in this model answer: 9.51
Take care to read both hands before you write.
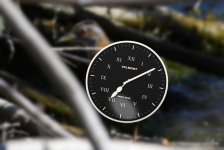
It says 7.09
